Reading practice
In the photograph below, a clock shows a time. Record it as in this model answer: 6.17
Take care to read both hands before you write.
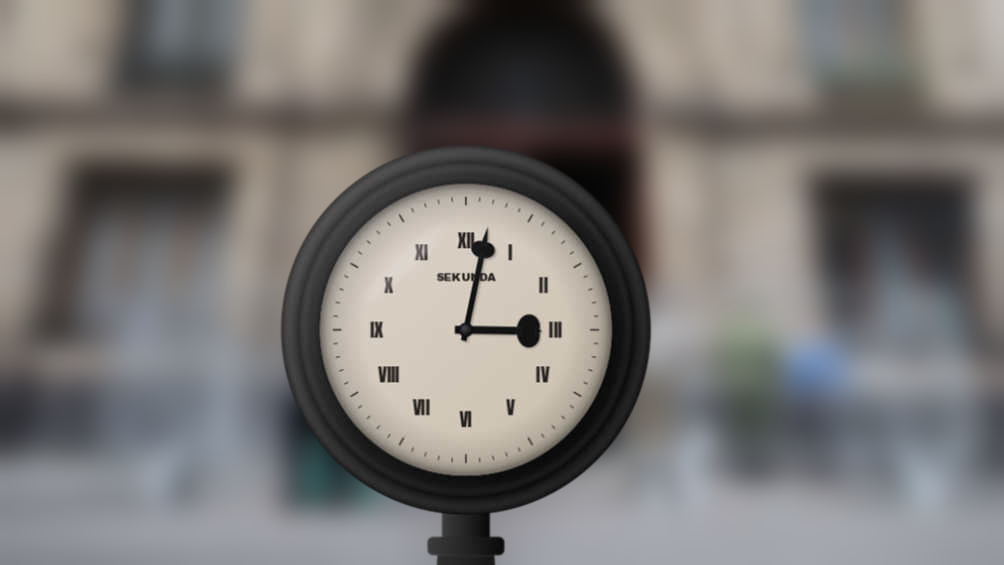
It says 3.02
